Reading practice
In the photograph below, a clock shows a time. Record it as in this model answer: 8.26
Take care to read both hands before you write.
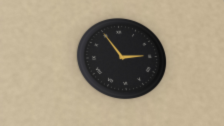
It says 2.55
